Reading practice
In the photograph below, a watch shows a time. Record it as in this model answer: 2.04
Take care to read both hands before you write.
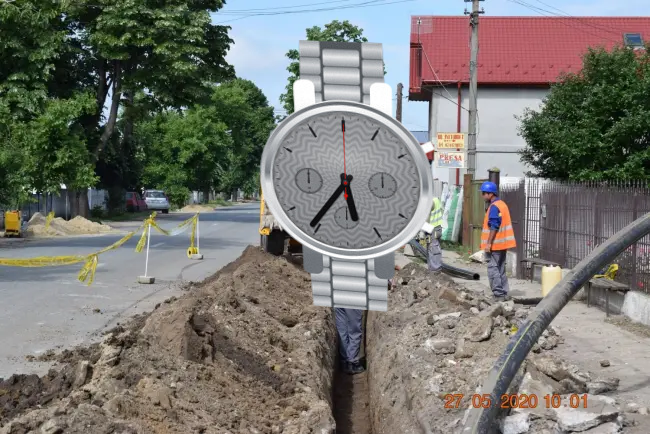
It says 5.36
